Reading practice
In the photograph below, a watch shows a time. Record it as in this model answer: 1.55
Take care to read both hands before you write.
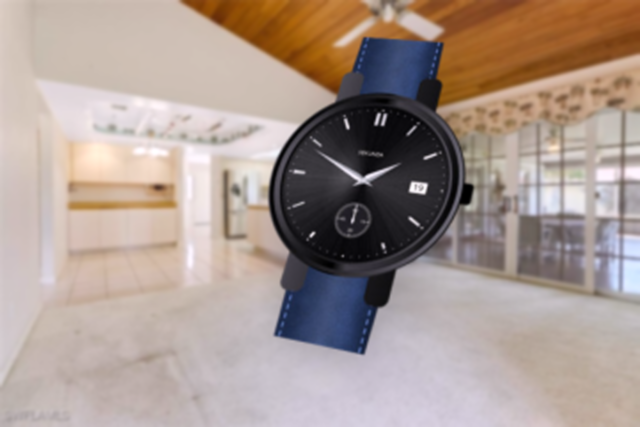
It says 1.49
